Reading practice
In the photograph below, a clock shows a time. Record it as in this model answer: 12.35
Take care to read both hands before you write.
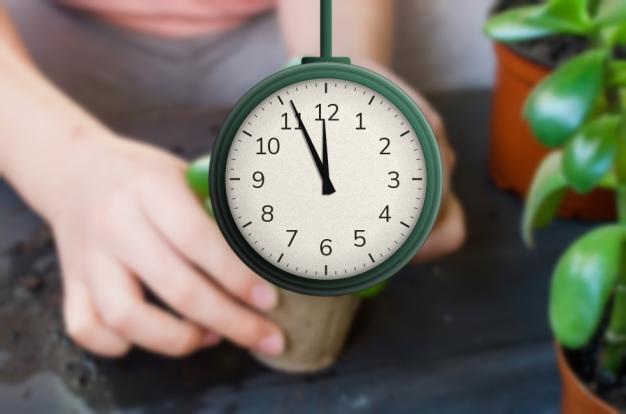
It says 11.56
